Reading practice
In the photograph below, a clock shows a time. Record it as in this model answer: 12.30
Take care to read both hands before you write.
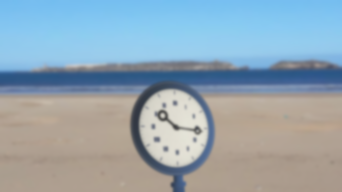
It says 10.16
